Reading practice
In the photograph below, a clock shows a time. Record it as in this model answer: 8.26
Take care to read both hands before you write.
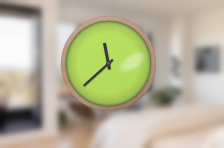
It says 11.38
